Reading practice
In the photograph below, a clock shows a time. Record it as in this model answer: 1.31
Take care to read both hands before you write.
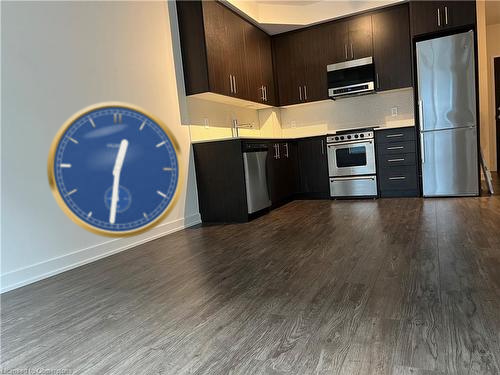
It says 12.31
